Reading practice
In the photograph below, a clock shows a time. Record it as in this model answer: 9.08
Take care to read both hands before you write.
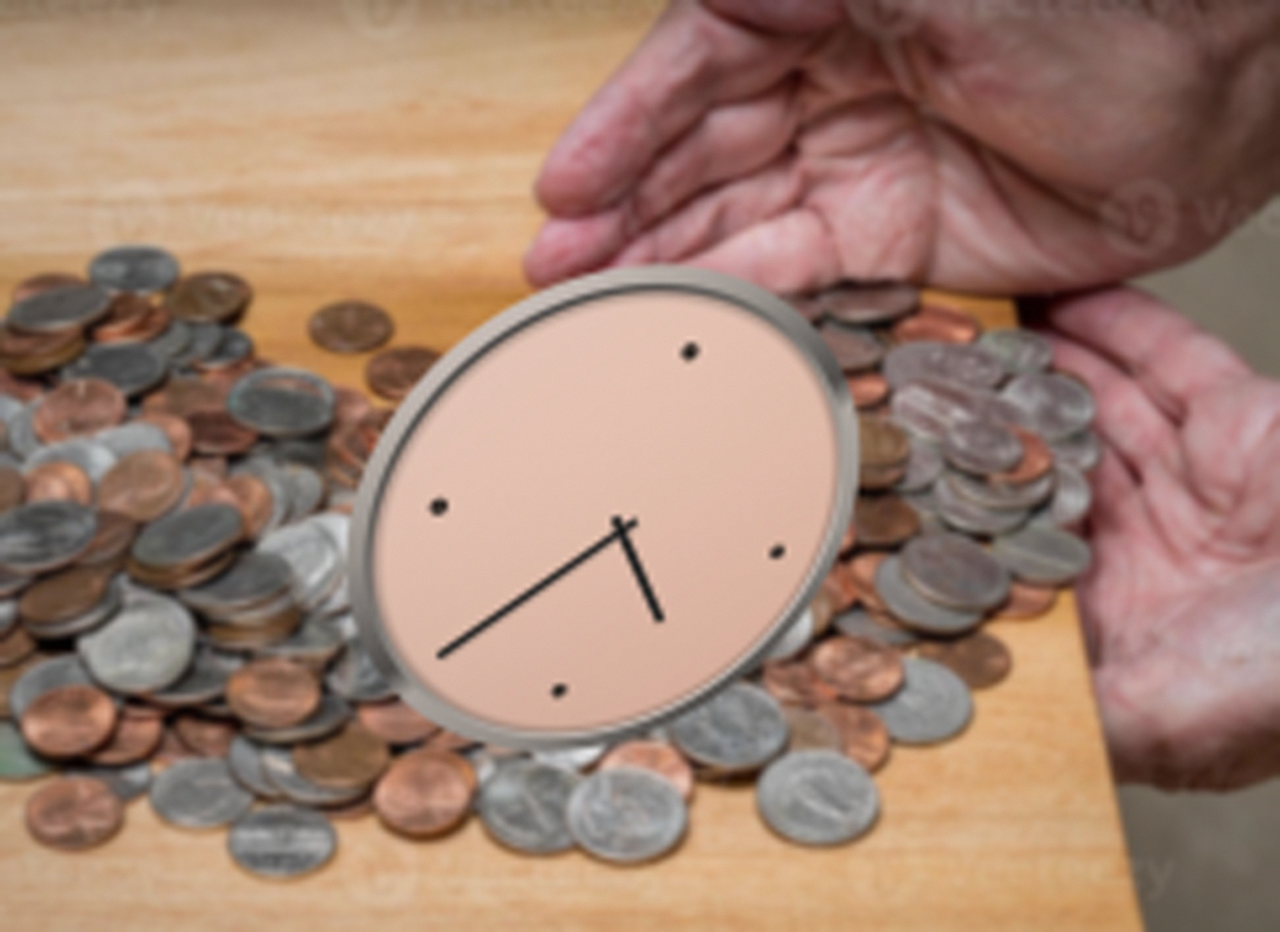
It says 4.37
